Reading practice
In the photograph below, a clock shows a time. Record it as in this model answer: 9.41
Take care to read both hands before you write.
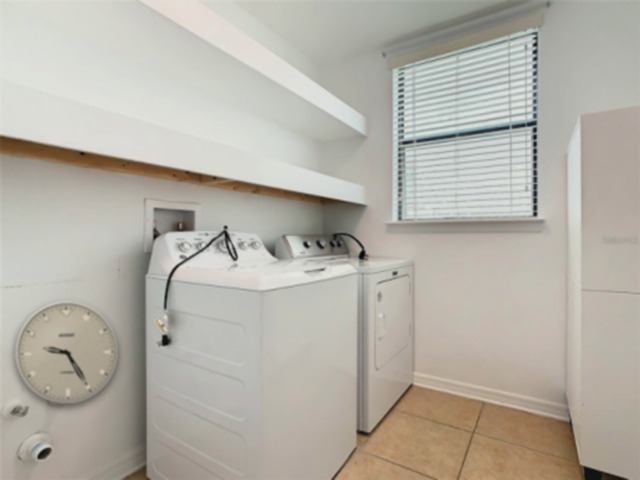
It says 9.25
